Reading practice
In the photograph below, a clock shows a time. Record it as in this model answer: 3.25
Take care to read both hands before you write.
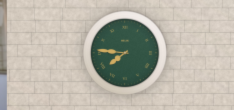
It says 7.46
